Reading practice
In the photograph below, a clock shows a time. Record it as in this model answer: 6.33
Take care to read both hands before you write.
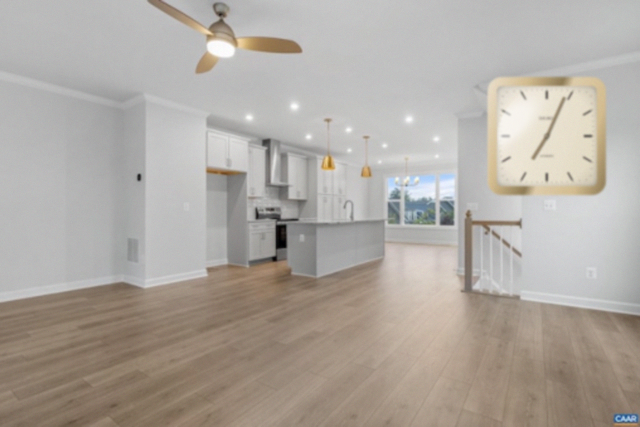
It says 7.04
